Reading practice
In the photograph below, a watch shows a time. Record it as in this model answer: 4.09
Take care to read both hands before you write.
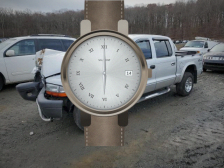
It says 6.00
